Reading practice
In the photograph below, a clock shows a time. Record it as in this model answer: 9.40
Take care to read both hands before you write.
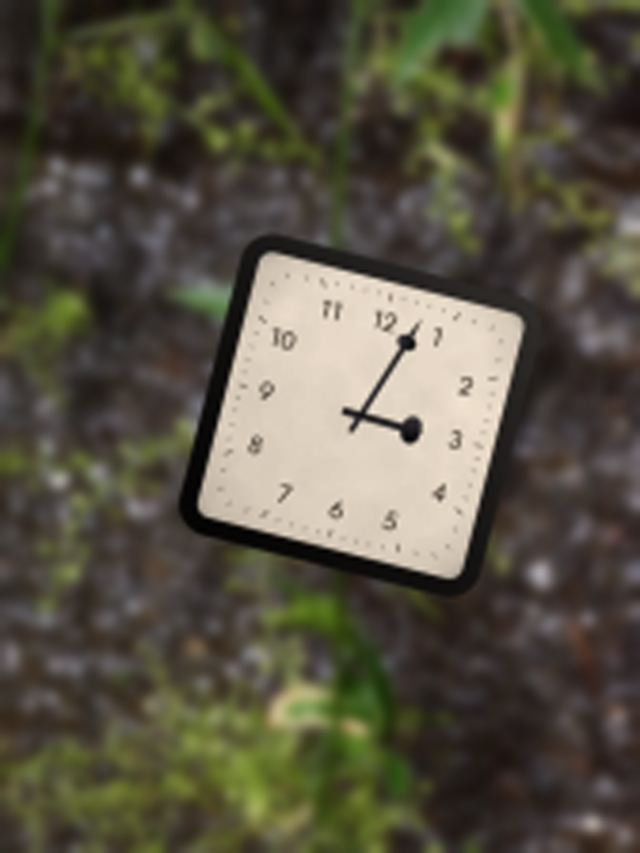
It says 3.03
